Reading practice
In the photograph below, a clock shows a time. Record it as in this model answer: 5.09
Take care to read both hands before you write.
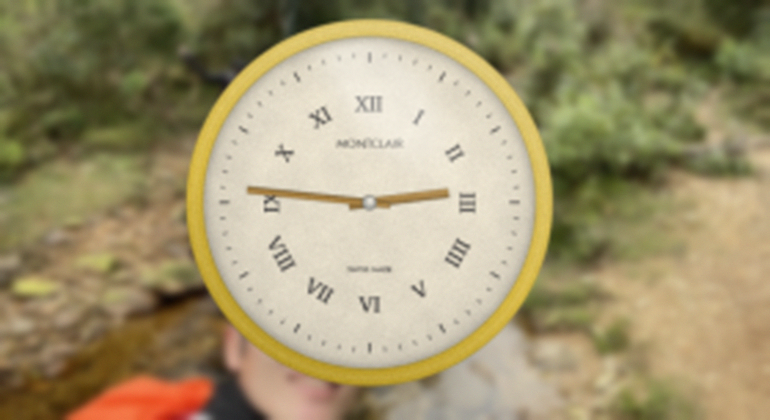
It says 2.46
